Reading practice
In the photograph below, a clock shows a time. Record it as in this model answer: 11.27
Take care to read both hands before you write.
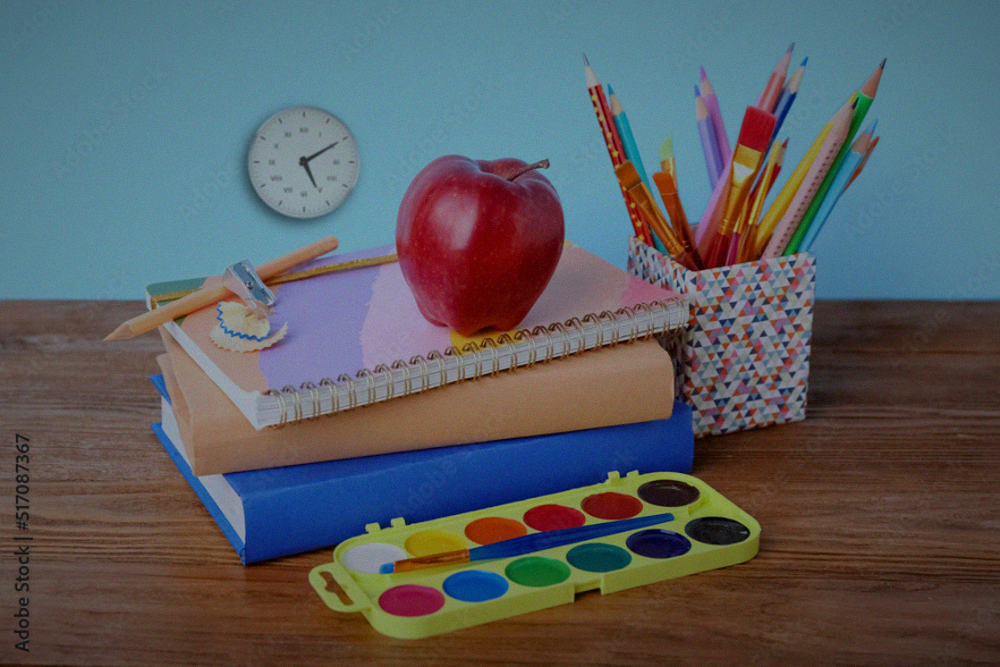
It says 5.10
